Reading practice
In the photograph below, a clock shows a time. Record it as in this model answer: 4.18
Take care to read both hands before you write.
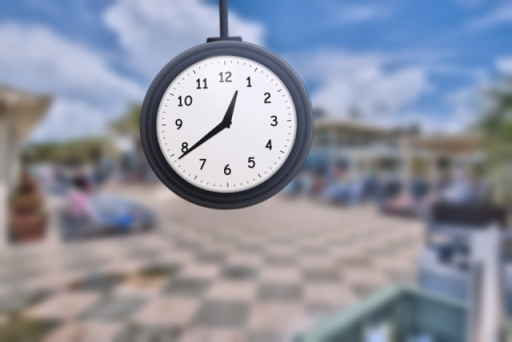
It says 12.39
